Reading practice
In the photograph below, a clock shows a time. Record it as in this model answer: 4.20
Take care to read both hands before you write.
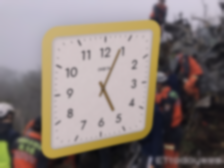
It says 5.04
